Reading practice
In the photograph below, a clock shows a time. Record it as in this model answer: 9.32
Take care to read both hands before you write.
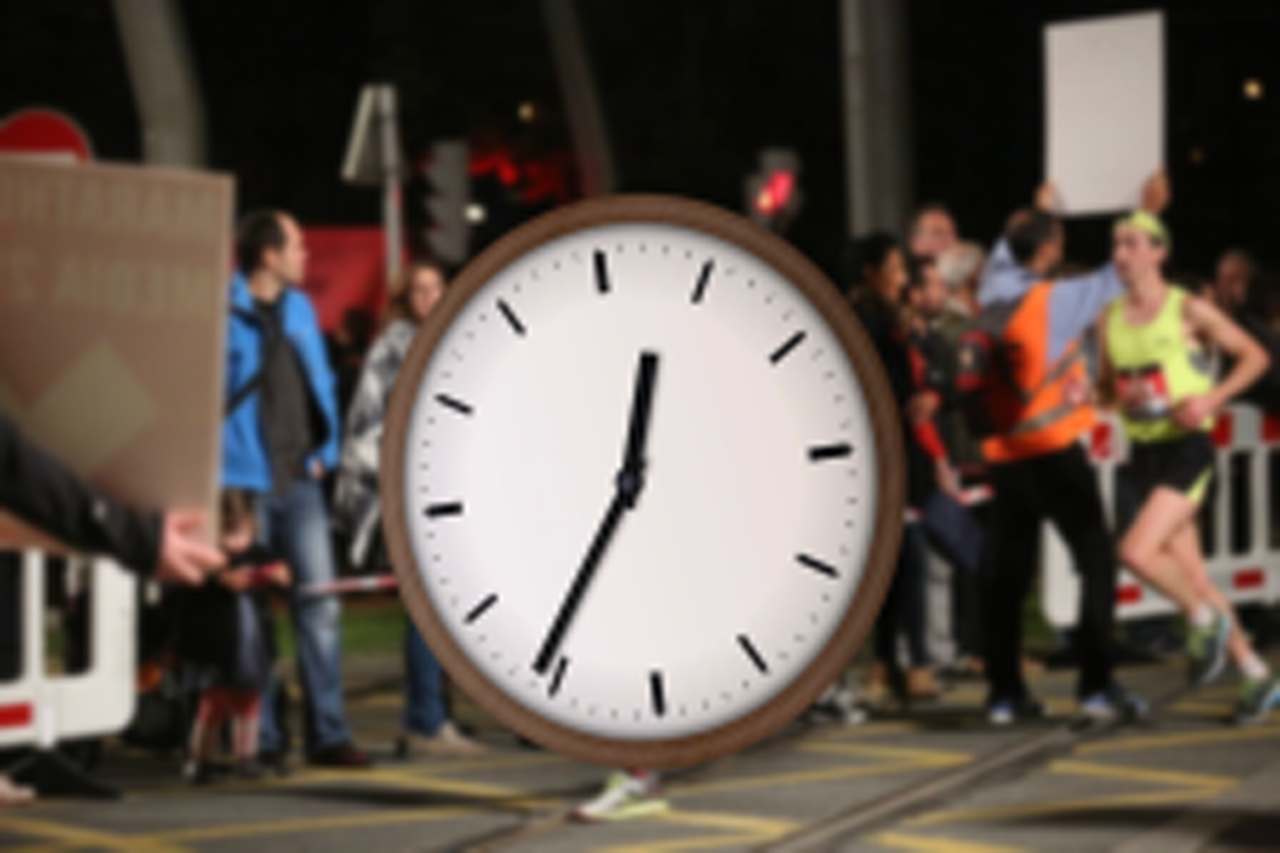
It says 12.36
